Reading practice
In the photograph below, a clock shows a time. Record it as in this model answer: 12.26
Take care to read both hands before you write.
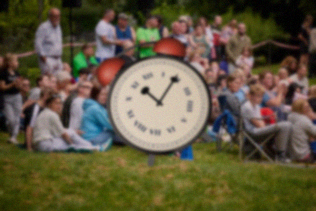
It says 11.09
